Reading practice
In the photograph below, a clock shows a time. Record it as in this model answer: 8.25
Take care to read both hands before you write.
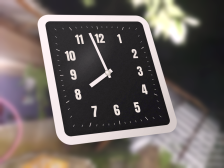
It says 7.58
